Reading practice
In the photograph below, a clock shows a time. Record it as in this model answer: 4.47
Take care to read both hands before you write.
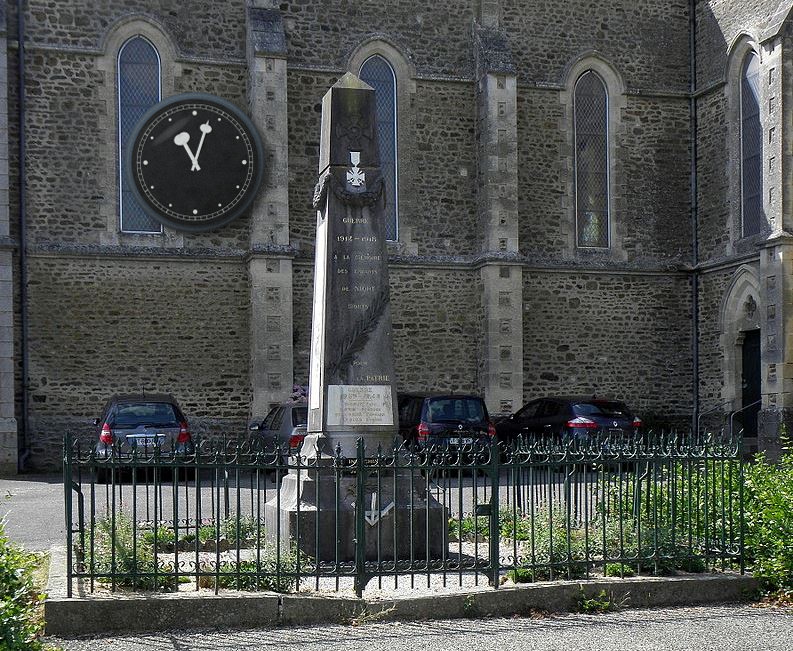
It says 11.03
